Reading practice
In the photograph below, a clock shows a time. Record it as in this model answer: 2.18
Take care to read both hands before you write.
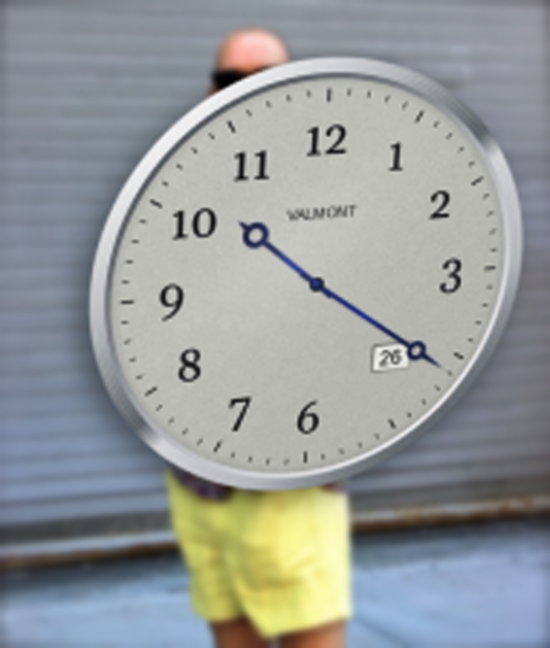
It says 10.21
